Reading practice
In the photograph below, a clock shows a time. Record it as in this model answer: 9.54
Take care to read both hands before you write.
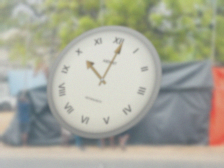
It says 10.01
